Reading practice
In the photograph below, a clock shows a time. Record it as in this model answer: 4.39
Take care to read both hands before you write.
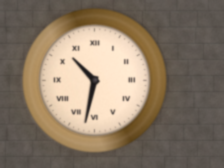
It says 10.32
